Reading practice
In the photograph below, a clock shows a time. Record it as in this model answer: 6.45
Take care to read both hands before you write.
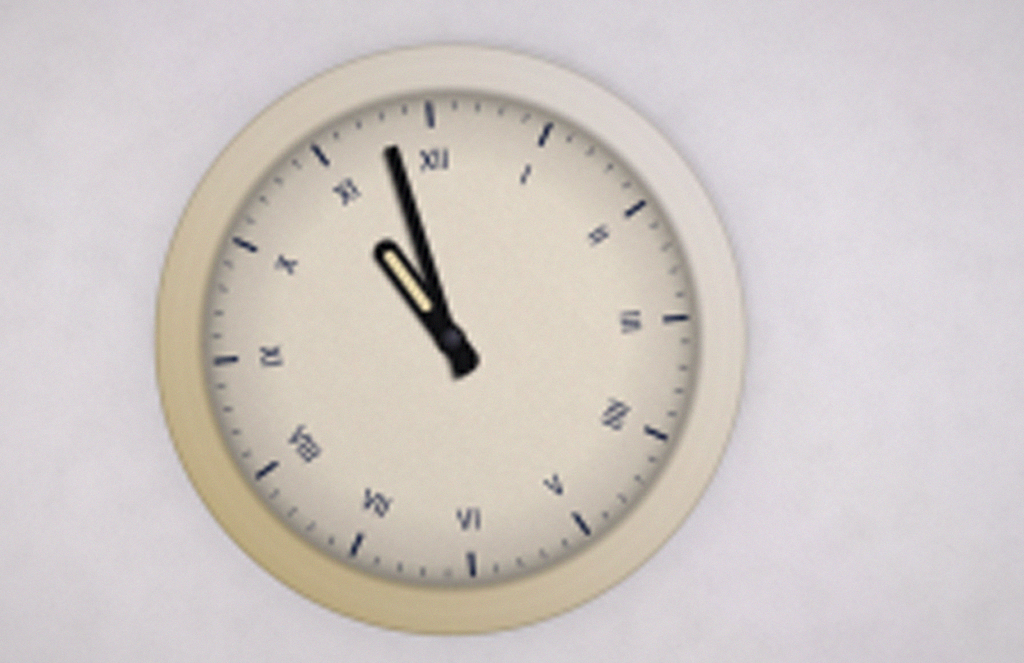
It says 10.58
